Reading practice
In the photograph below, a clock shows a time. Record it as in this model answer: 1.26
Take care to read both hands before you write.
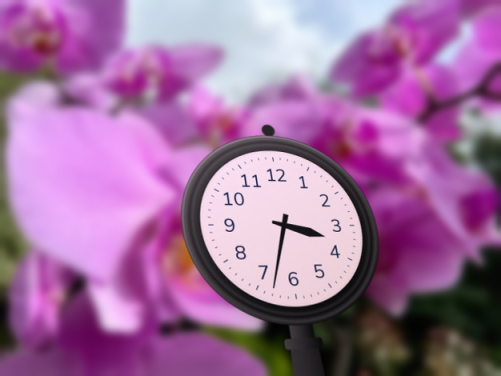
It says 3.33
